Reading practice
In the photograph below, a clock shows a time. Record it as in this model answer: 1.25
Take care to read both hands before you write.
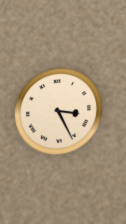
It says 3.26
